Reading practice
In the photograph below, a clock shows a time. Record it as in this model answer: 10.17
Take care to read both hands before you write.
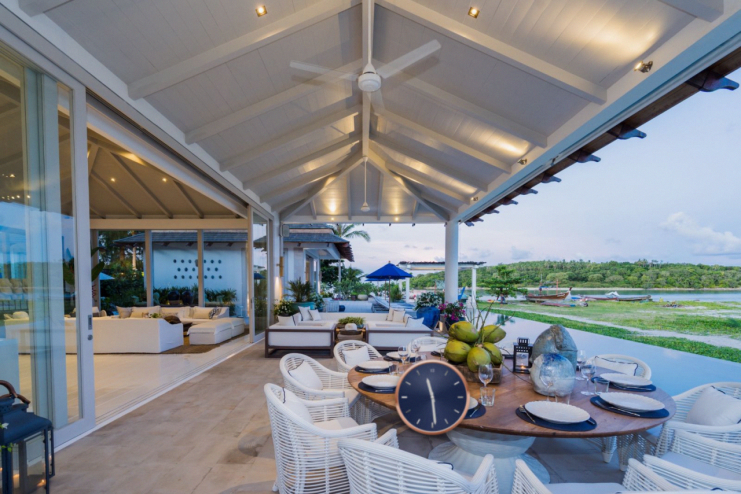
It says 11.29
